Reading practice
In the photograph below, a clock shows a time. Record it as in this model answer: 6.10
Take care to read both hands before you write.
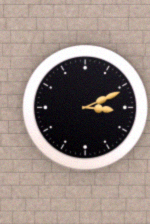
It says 3.11
